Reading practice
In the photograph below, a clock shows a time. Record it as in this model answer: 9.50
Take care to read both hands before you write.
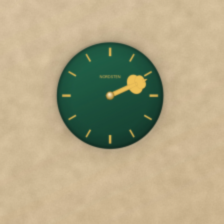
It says 2.11
